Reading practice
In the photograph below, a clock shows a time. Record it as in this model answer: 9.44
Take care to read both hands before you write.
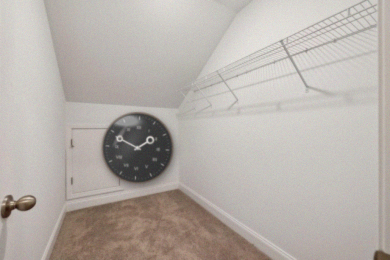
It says 1.49
